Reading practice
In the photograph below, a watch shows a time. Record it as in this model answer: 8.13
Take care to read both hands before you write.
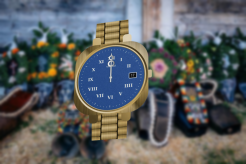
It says 12.00
